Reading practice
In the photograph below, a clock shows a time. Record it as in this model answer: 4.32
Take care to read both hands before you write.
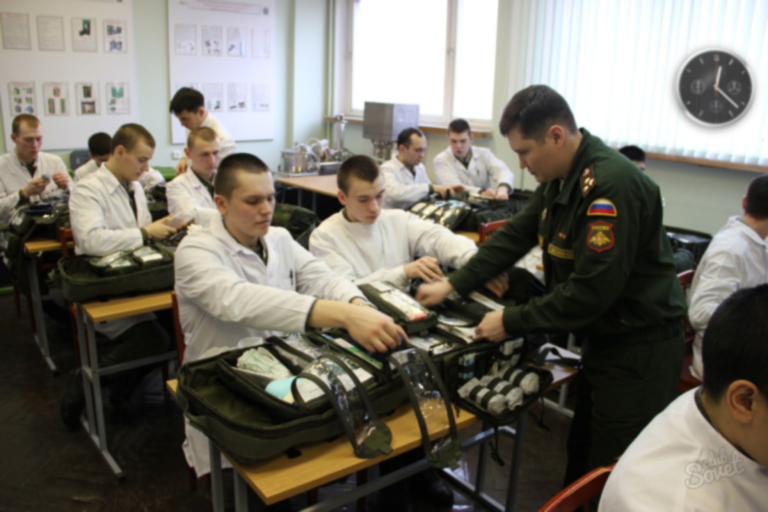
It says 12.22
